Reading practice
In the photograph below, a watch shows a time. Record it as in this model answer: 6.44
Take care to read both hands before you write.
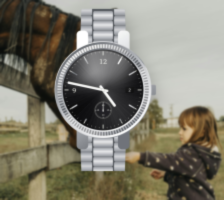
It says 4.47
